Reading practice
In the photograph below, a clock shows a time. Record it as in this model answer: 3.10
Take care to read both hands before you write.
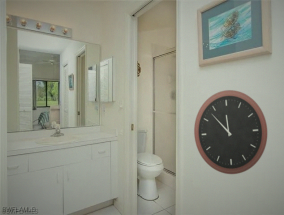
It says 11.53
